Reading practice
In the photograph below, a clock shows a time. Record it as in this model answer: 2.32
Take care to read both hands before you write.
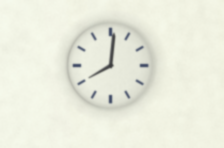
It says 8.01
